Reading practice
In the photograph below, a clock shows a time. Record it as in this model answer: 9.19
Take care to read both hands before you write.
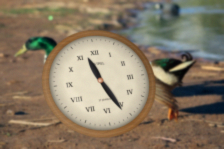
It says 11.26
